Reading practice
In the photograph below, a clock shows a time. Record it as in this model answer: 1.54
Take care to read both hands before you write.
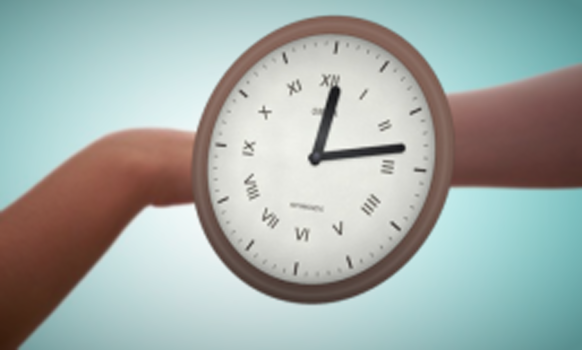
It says 12.13
